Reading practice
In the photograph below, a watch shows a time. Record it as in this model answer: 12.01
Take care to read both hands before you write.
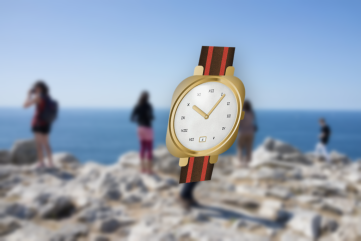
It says 10.06
